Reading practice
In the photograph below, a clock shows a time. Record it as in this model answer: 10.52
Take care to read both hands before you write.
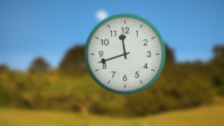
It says 11.42
